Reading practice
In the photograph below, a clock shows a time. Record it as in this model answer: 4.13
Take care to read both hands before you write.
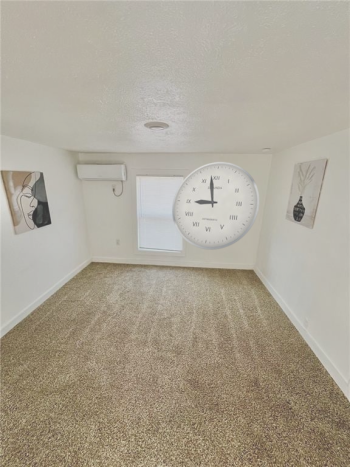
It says 8.58
